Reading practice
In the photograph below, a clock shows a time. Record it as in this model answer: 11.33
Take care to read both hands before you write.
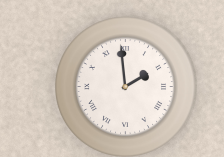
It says 1.59
